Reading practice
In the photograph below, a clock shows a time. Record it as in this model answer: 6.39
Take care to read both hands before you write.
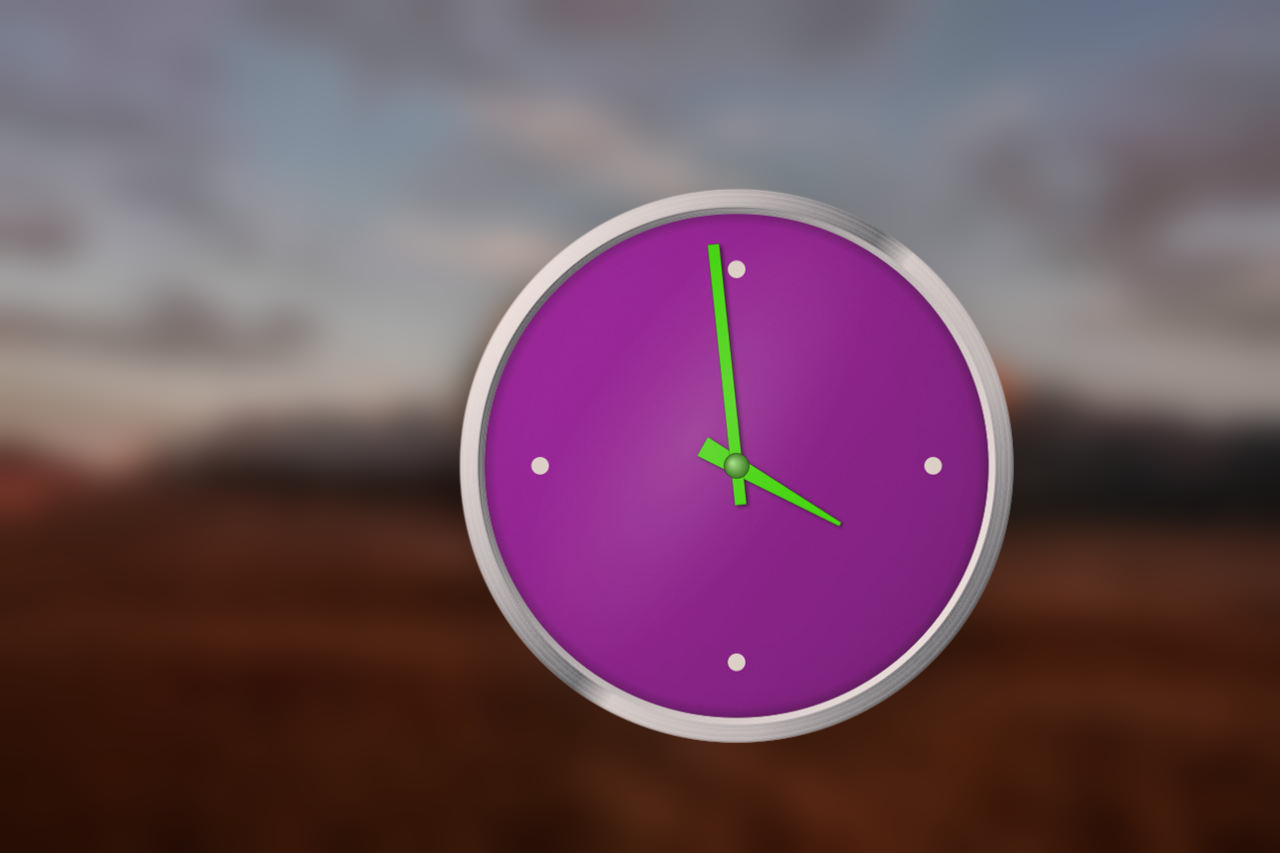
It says 3.59
